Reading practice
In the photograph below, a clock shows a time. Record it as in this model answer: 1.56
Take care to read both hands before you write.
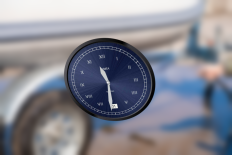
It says 11.31
